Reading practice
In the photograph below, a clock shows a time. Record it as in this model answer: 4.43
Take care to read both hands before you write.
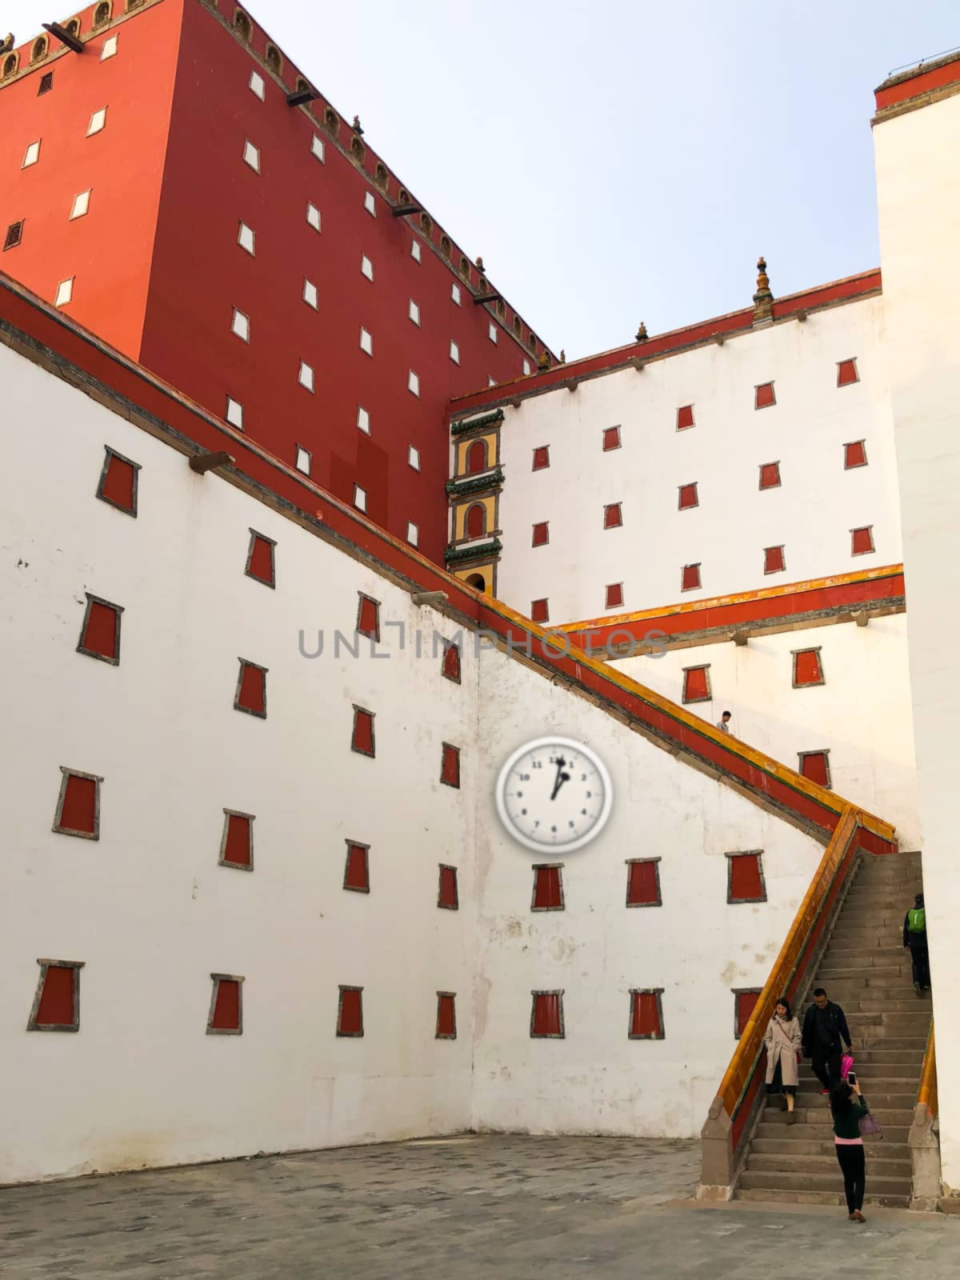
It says 1.02
